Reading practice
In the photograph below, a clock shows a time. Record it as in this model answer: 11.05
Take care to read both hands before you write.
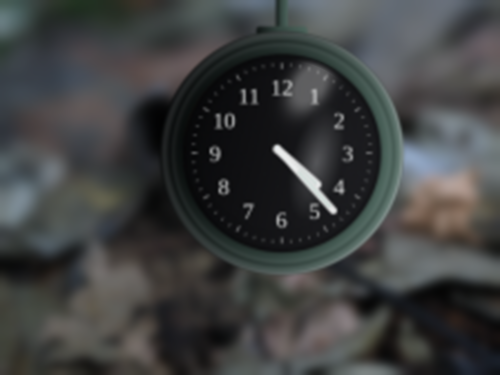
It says 4.23
